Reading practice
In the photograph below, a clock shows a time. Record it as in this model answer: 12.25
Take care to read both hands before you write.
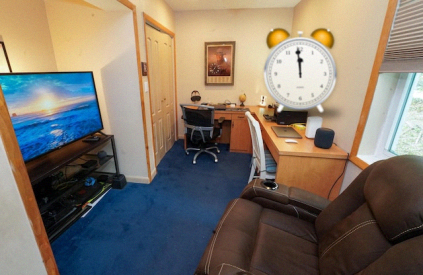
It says 11.59
